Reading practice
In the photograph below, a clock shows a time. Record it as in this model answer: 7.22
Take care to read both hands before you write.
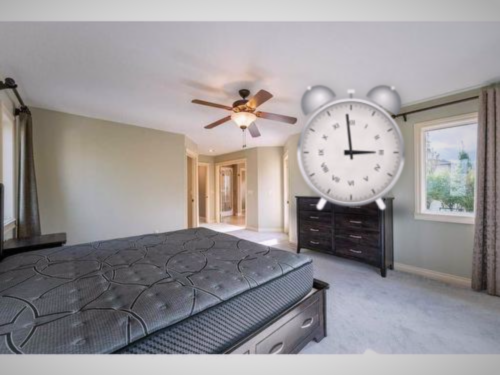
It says 2.59
